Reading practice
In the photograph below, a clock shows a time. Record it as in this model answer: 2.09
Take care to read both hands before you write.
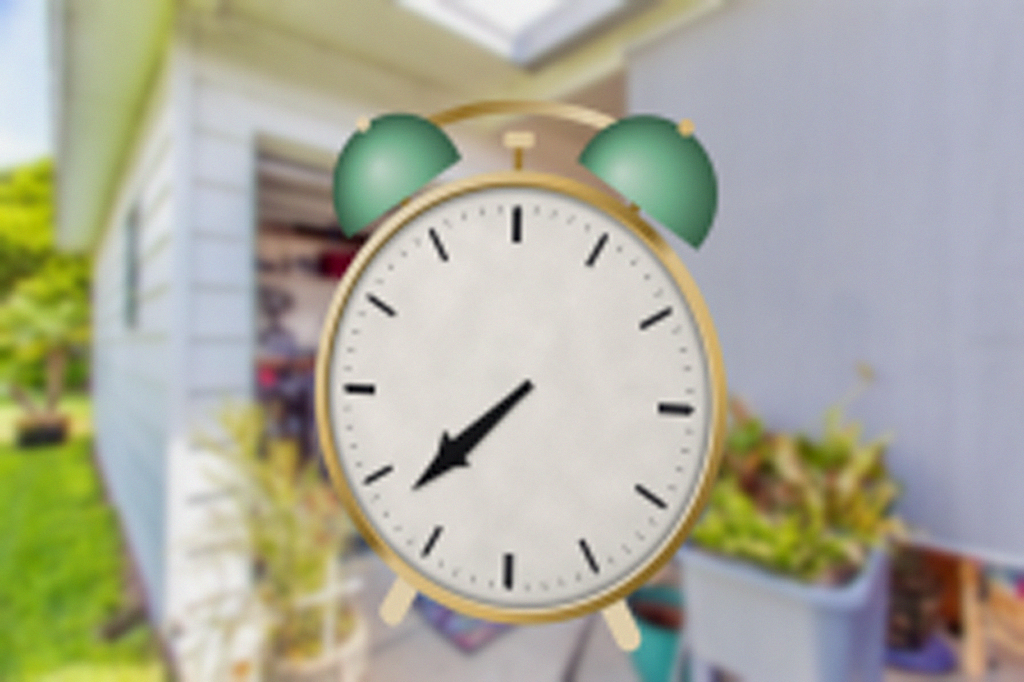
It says 7.38
